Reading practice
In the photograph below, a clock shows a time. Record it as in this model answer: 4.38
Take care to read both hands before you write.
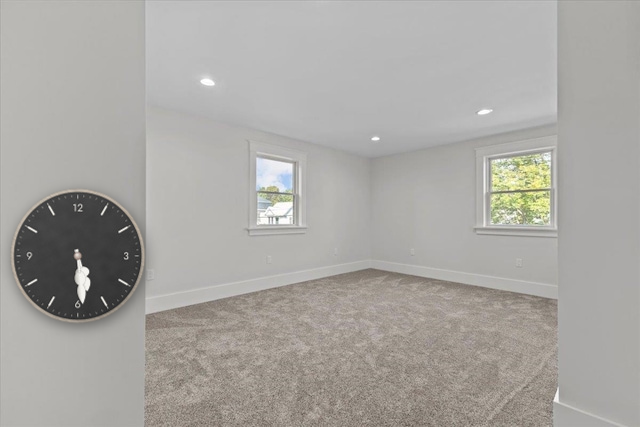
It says 5.29
